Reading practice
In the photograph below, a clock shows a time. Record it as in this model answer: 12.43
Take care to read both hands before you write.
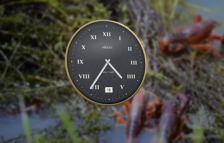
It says 4.36
